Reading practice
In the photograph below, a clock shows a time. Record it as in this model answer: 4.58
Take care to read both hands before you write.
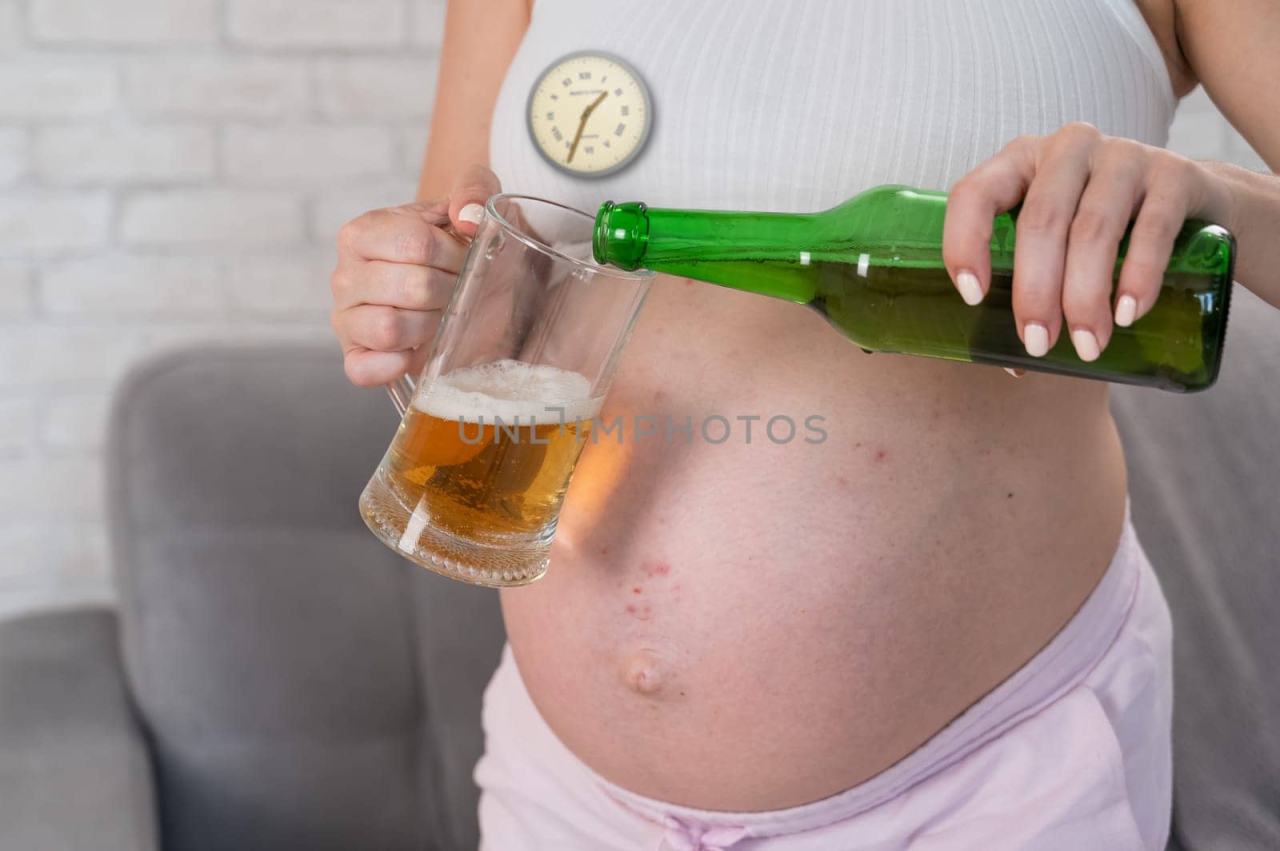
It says 1.34
